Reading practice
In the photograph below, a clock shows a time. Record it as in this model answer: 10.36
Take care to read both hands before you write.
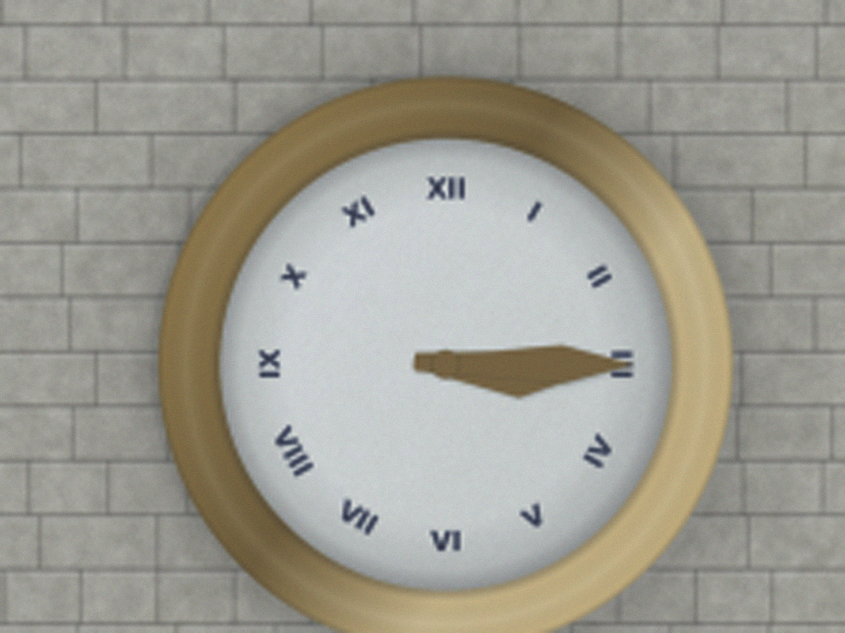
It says 3.15
